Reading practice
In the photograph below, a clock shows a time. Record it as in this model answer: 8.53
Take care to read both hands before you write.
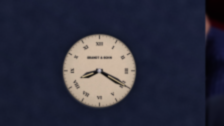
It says 8.20
